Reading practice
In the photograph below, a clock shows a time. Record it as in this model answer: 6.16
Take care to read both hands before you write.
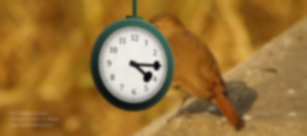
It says 4.15
